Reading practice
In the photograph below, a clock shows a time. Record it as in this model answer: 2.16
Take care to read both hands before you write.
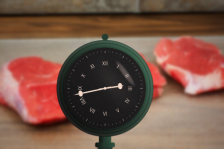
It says 2.43
